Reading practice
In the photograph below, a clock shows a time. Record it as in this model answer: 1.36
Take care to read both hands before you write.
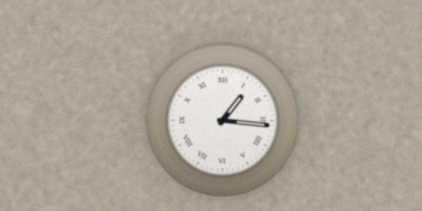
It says 1.16
